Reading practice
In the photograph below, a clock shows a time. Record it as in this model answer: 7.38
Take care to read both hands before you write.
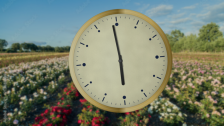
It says 5.59
